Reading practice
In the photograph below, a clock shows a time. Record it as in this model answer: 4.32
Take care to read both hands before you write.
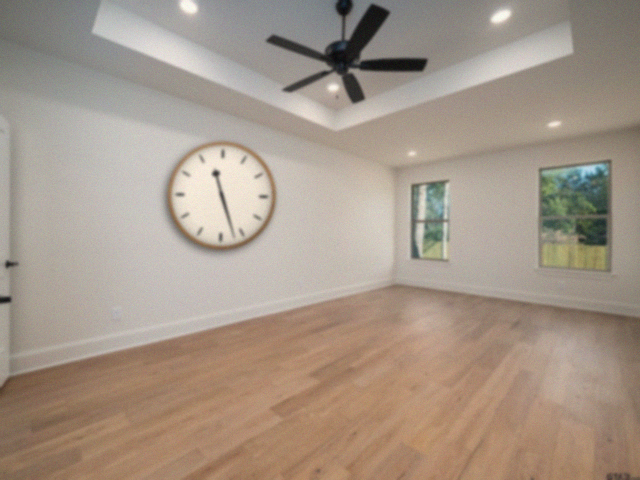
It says 11.27
